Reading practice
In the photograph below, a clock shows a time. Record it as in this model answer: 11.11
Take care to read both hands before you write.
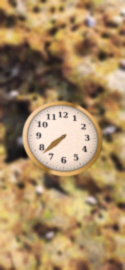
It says 7.38
